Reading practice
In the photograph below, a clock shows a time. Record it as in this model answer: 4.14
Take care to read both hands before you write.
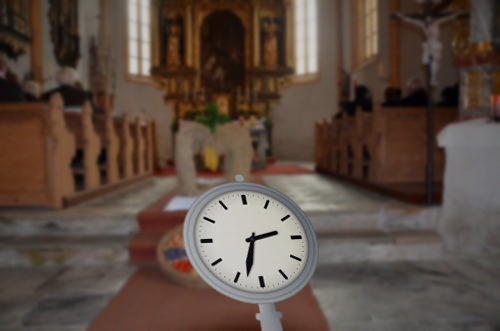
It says 2.33
